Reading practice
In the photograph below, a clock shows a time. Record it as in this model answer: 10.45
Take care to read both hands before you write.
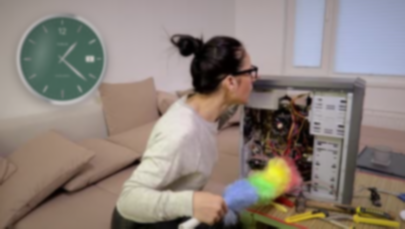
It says 1.22
